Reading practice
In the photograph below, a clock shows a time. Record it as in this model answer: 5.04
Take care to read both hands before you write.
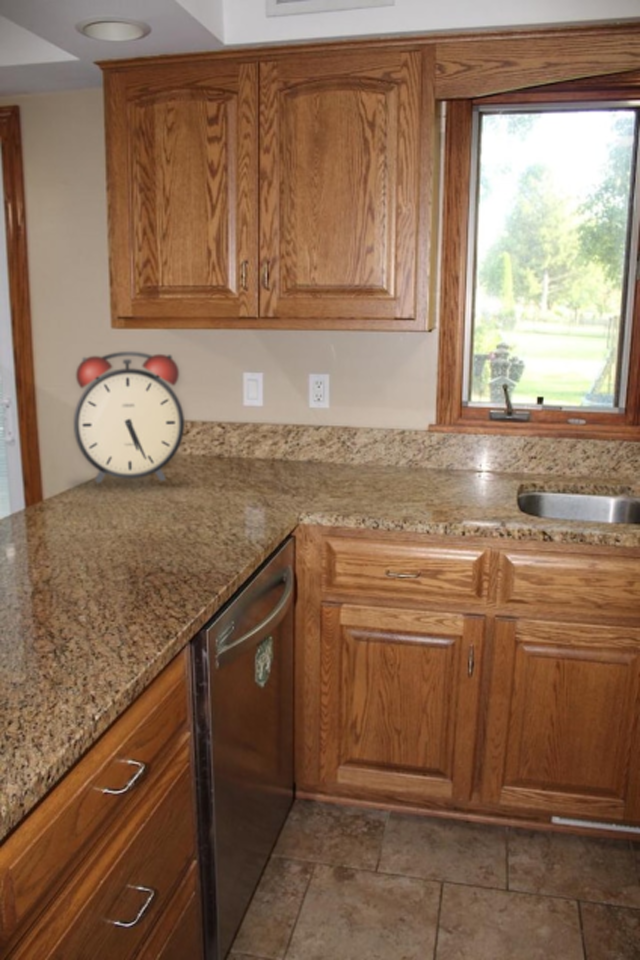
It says 5.26
